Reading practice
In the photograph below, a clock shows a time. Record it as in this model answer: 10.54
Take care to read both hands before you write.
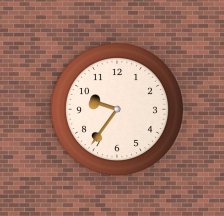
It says 9.36
